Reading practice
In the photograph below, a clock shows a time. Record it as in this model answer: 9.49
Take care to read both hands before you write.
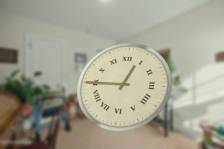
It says 12.45
